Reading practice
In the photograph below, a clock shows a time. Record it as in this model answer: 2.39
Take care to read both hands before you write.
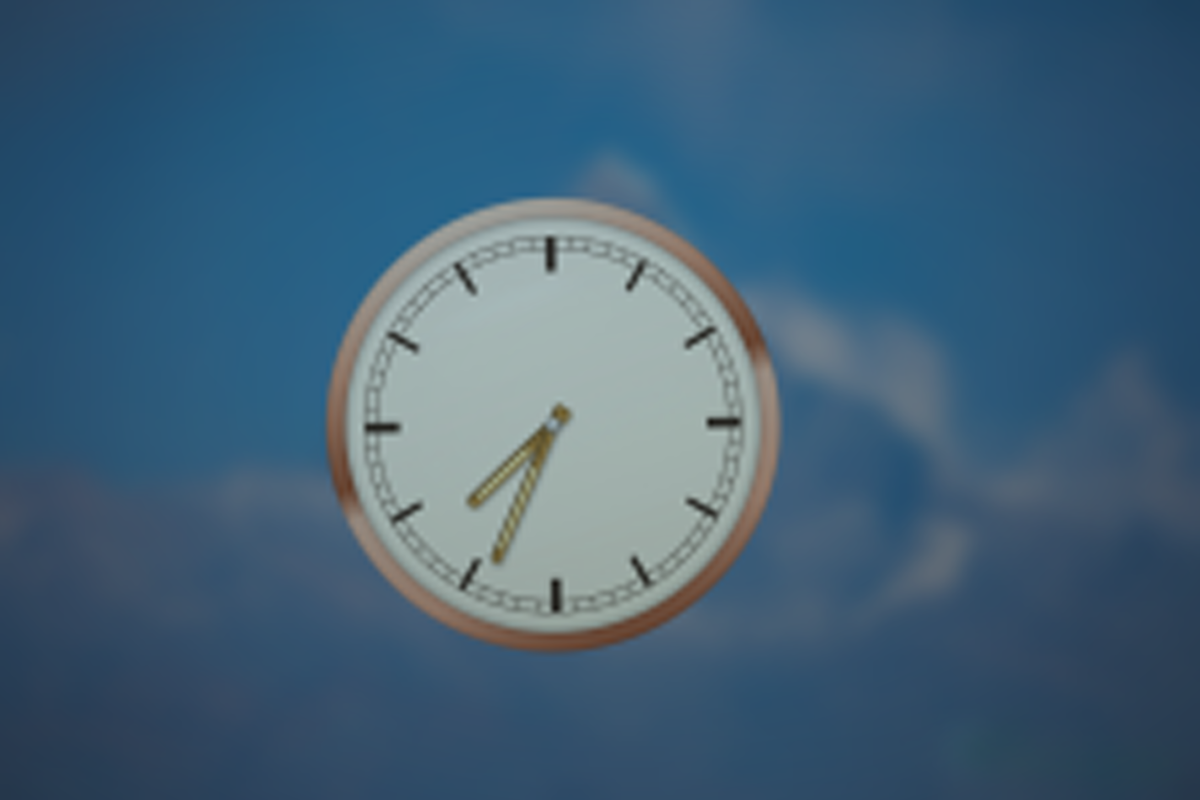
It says 7.34
